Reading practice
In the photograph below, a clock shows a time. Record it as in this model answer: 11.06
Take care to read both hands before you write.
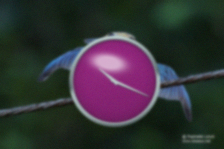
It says 10.19
